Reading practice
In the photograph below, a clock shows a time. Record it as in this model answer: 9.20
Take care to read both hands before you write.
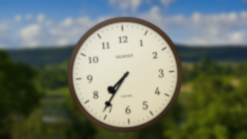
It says 7.36
